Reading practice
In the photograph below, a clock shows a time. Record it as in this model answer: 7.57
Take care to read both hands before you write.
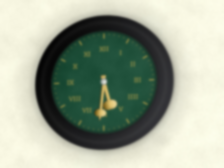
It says 5.31
